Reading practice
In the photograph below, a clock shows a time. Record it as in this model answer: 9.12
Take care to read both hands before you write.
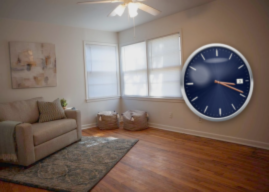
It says 3.19
